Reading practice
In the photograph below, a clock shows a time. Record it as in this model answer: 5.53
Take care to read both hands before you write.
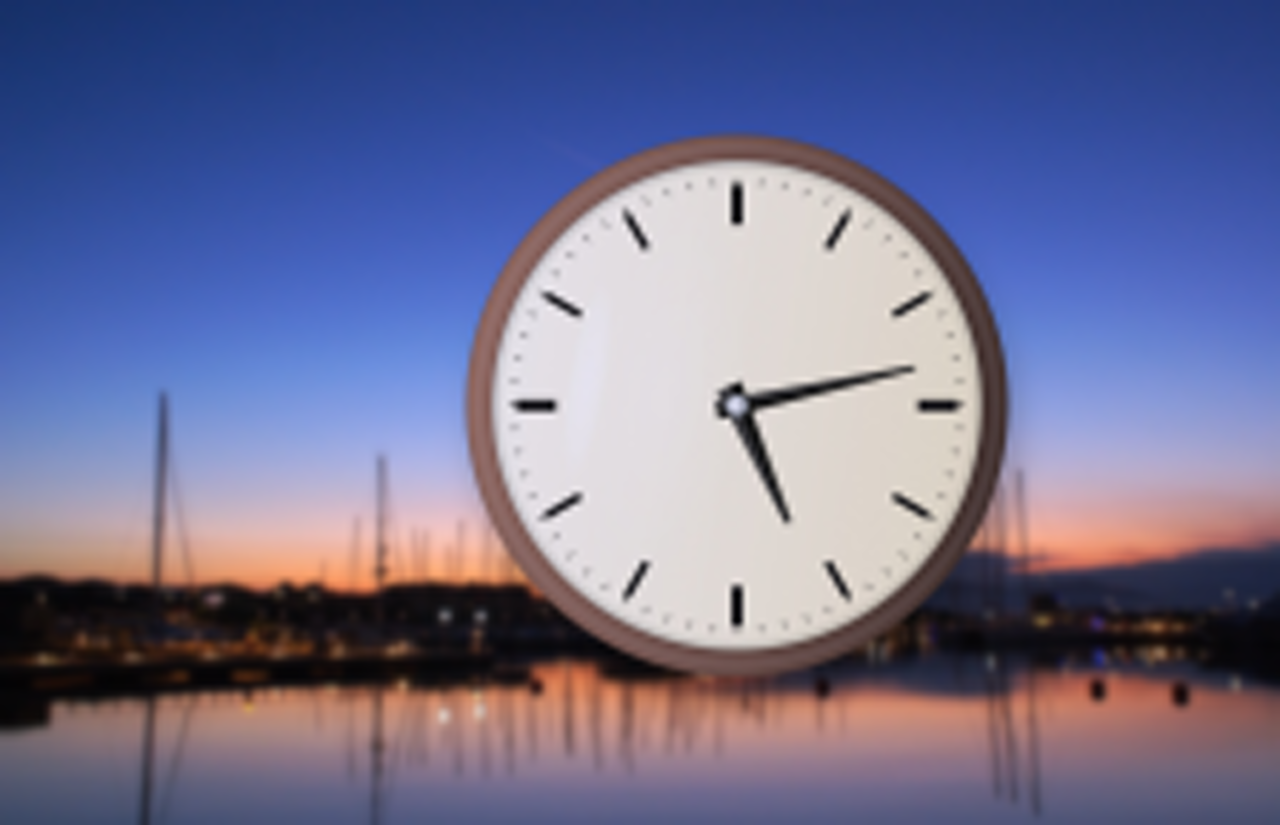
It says 5.13
